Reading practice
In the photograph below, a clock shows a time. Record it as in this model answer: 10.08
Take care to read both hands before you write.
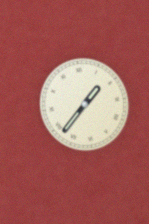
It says 1.38
